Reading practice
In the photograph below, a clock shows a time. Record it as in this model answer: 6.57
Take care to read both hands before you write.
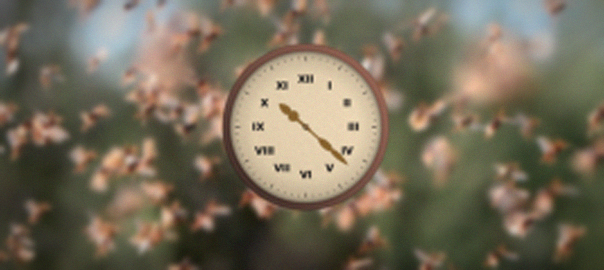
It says 10.22
